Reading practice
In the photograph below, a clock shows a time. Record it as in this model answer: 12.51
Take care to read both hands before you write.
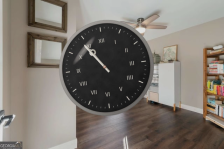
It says 10.54
